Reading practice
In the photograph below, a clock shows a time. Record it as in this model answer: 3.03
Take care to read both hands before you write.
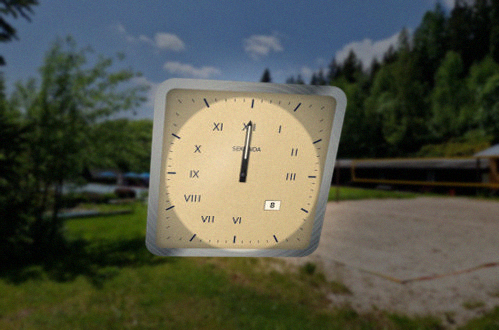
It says 12.00
